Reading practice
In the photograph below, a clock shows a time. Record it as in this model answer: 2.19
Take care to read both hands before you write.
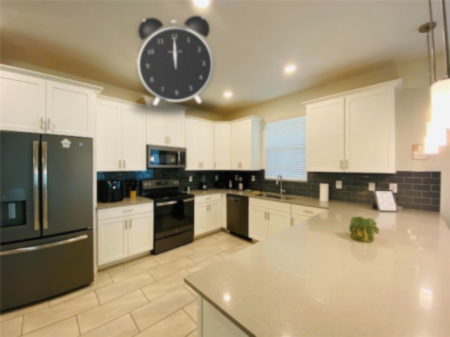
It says 12.00
